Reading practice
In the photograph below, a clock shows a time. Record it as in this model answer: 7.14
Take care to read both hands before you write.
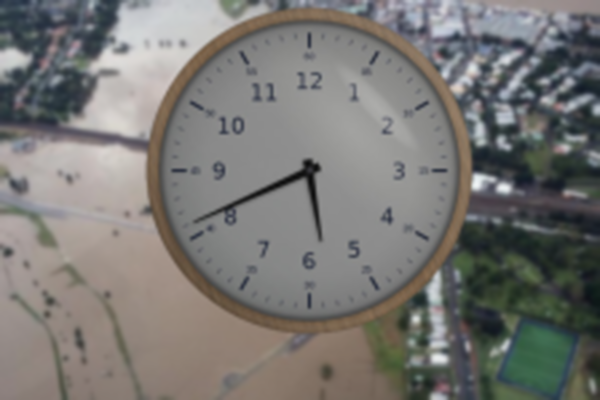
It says 5.41
